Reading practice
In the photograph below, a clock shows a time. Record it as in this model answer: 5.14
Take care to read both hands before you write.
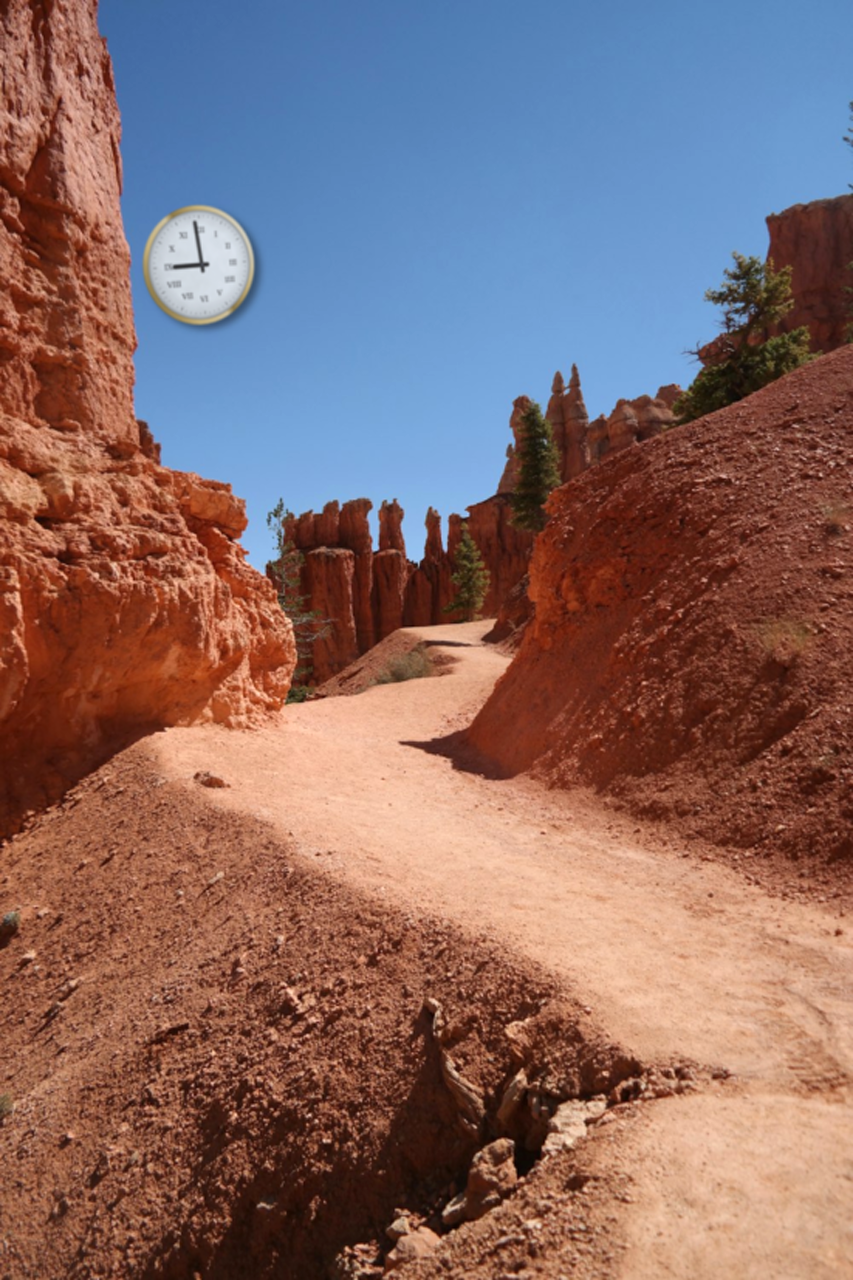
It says 8.59
